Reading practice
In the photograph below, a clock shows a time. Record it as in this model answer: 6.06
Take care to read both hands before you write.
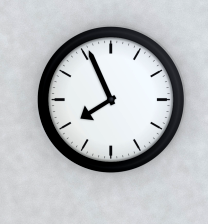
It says 7.56
